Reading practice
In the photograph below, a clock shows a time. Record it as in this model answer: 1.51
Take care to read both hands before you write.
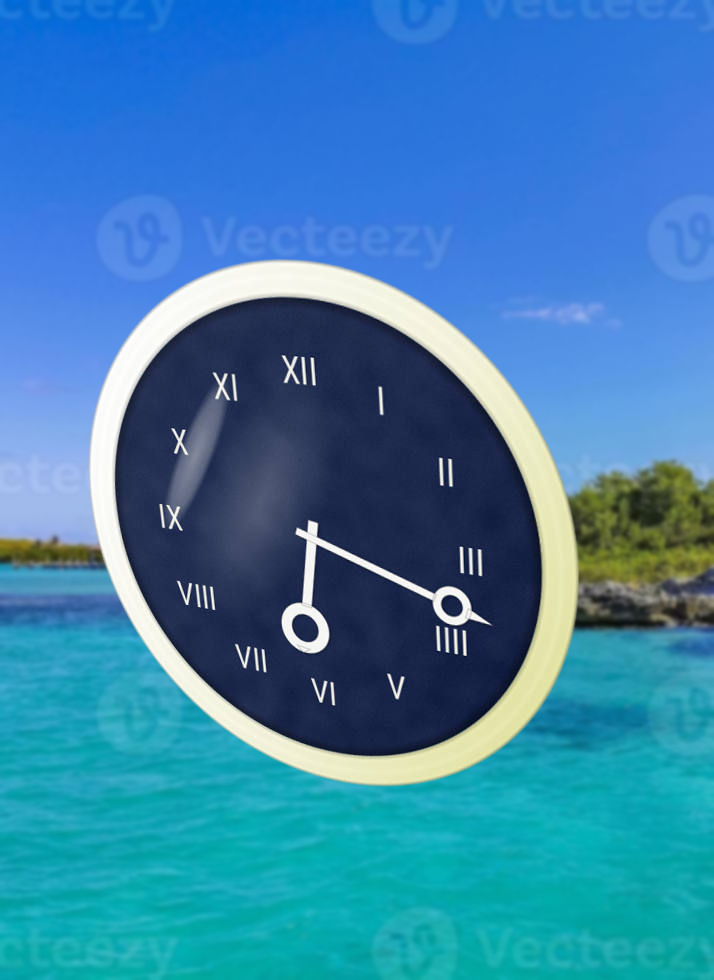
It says 6.18
